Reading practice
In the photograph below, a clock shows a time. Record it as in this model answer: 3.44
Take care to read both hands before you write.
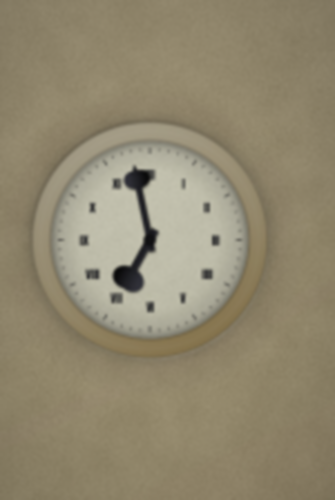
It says 6.58
